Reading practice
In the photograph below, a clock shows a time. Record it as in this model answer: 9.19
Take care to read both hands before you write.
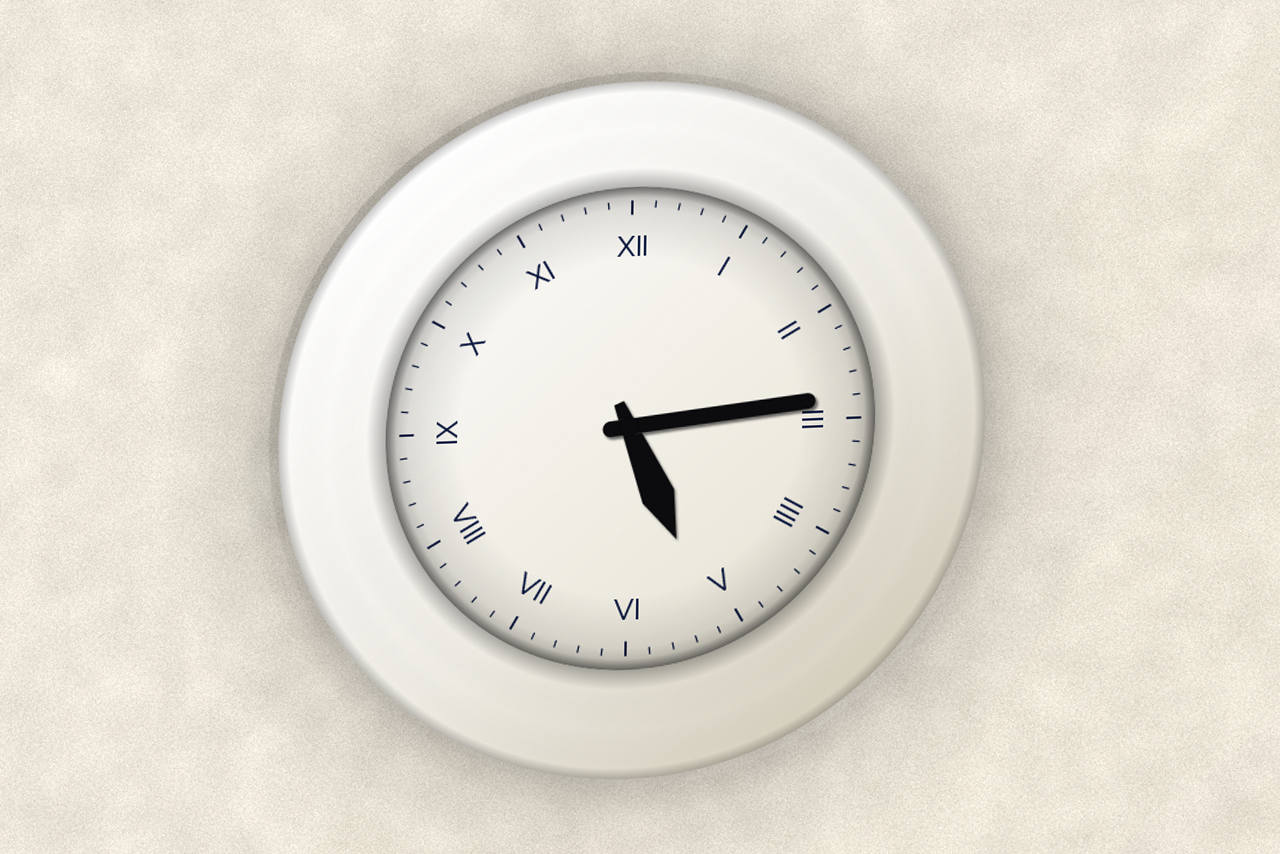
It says 5.14
